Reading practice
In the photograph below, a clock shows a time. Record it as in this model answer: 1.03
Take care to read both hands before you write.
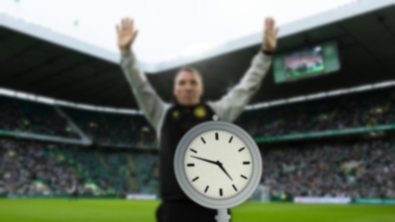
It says 4.48
